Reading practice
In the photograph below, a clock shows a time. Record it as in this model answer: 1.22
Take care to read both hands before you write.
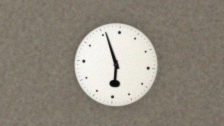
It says 5.56
